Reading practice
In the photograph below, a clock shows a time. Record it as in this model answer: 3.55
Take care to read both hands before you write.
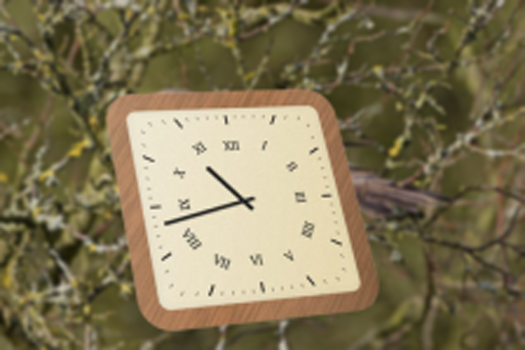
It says 10.43
